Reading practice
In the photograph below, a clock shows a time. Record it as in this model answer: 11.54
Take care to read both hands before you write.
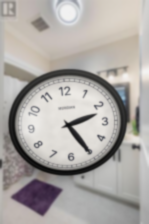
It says 2.25
